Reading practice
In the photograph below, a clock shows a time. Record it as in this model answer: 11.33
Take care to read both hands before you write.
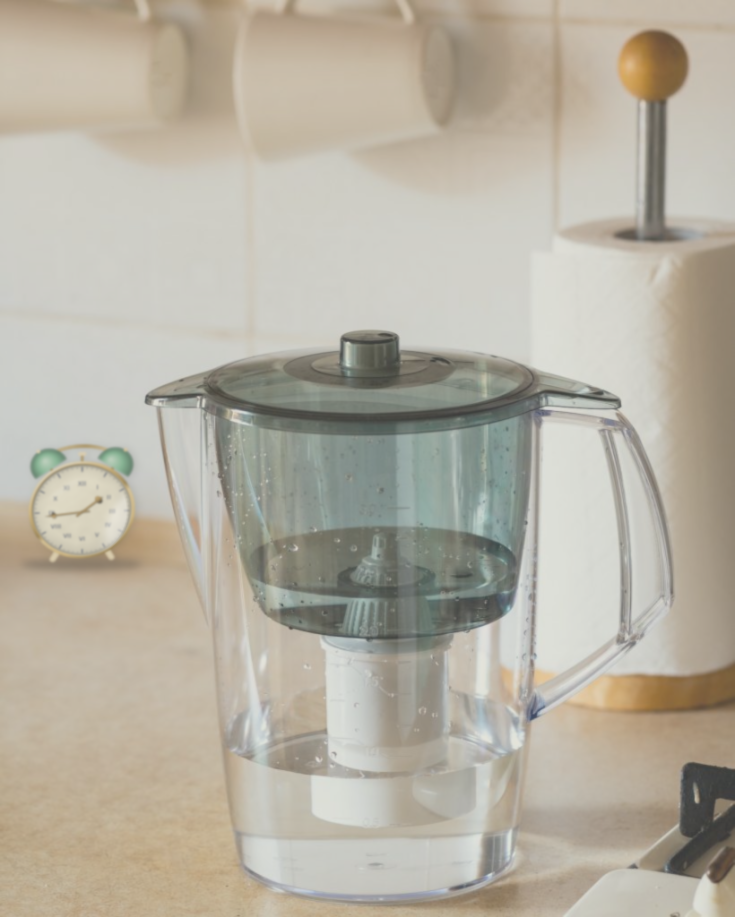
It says 1.44
